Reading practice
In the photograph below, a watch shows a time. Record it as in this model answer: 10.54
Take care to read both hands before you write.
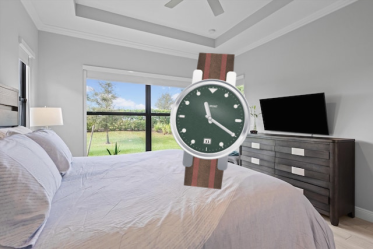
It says 11.20
